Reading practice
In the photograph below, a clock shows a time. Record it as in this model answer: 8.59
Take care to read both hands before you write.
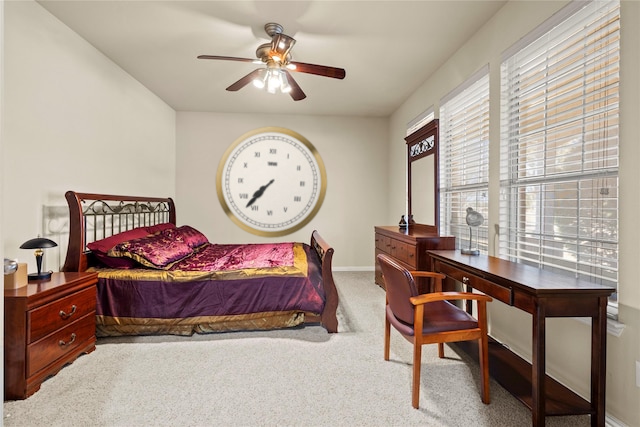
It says 7.37
